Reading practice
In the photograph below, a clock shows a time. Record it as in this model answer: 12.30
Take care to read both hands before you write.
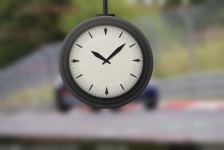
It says 10.08
